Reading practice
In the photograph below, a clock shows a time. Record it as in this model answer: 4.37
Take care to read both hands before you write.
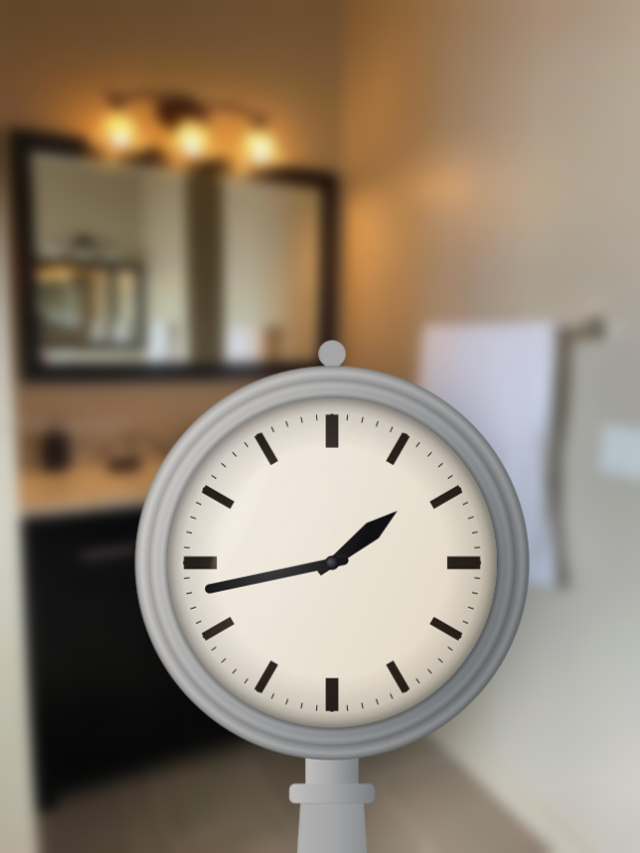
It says 1.43
